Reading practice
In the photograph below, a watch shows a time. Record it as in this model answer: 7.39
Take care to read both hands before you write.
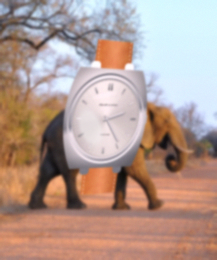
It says 2.24
